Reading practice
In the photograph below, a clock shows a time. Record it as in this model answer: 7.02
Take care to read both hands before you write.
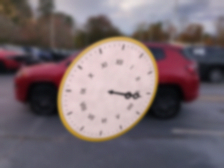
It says 3.16
